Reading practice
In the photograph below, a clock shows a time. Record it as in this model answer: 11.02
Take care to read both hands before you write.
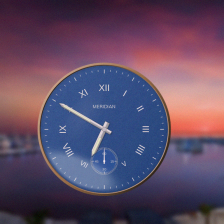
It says 6.50
